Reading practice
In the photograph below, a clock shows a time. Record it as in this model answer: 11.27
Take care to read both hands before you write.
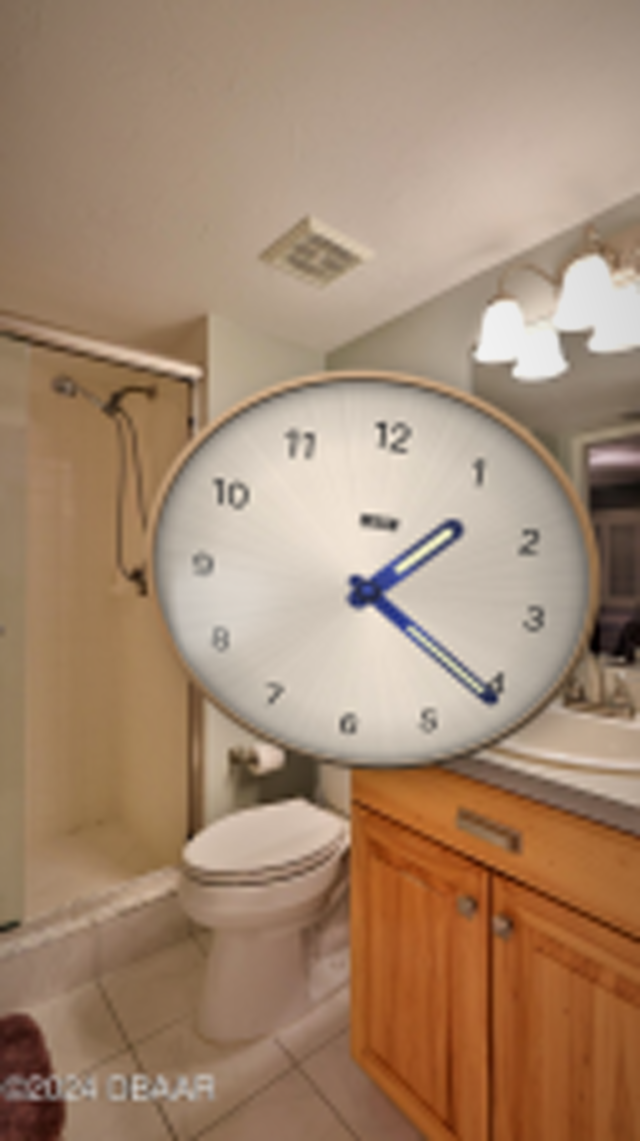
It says 1.21
